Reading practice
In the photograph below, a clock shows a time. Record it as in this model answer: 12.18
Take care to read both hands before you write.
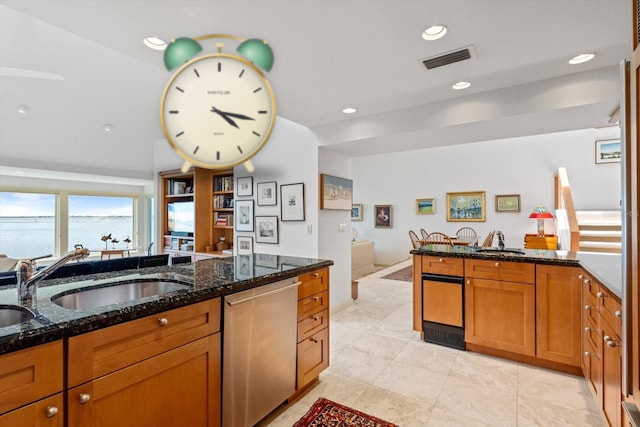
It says 4.17
